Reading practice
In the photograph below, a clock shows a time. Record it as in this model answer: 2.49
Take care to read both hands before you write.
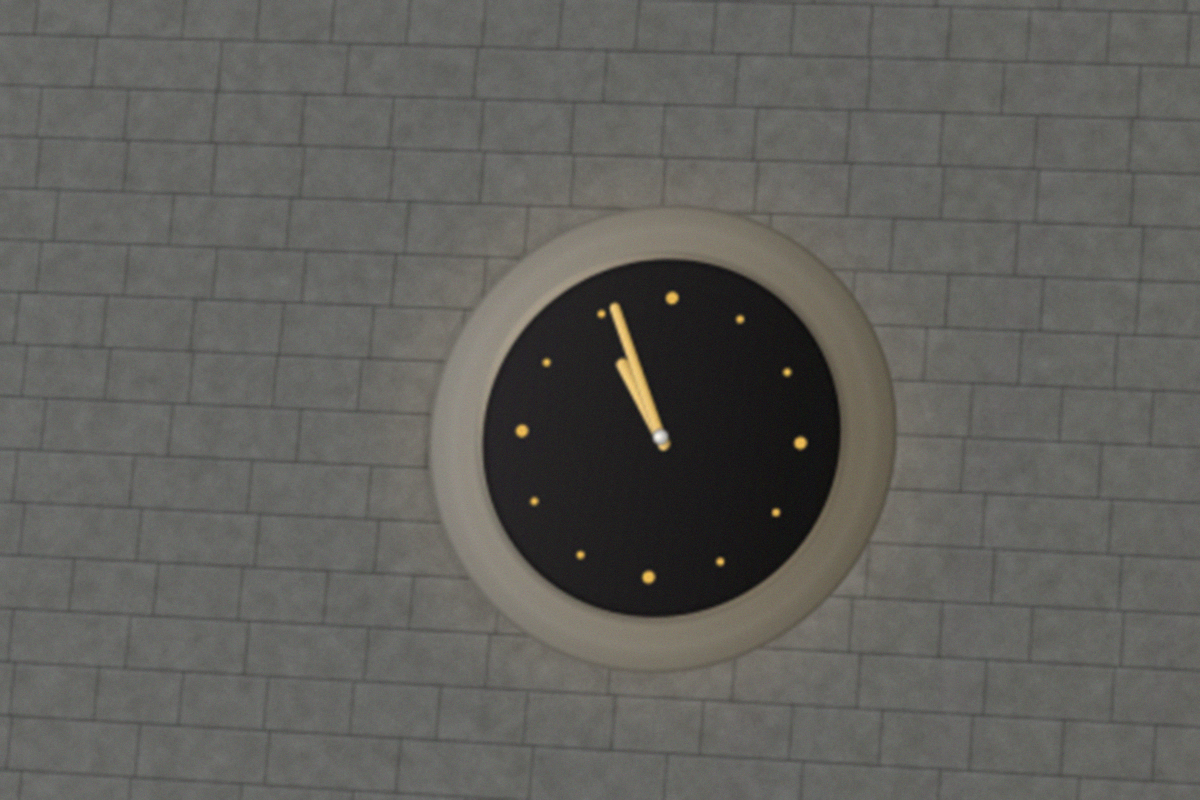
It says 10.56
